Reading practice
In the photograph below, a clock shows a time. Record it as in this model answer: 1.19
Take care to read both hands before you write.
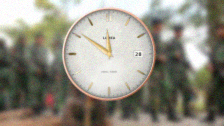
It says 11.51
